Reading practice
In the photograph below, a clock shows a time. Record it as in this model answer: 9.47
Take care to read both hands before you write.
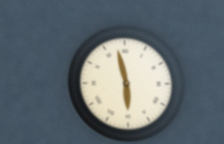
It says 5.58
